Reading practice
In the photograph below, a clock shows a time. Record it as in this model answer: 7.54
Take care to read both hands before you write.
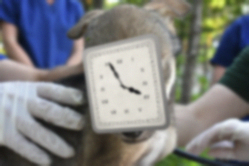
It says 3.56
